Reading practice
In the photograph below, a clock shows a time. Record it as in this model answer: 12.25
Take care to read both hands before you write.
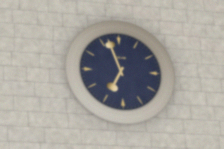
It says 6.57
